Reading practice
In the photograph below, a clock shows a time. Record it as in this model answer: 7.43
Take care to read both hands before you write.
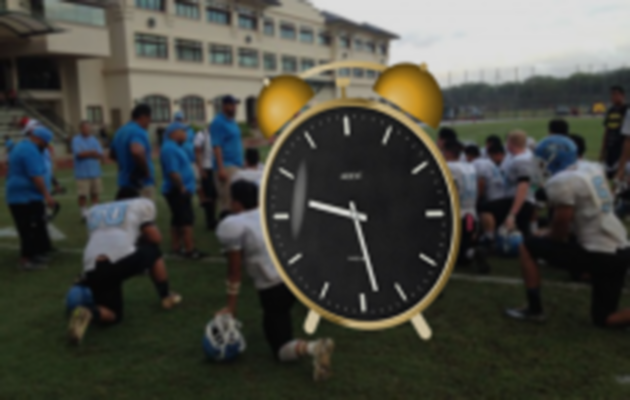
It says 9.28
